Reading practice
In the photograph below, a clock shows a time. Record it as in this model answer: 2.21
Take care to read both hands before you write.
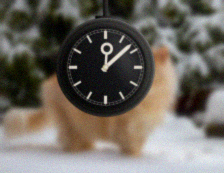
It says 12.08
